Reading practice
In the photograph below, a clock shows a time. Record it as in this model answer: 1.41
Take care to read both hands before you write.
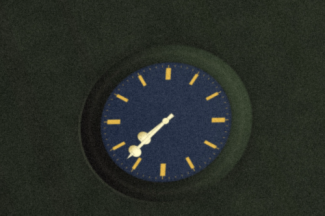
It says 7.37
